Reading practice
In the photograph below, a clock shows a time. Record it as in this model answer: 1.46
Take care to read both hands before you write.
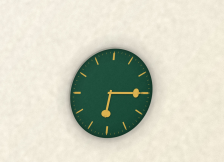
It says 6.15
